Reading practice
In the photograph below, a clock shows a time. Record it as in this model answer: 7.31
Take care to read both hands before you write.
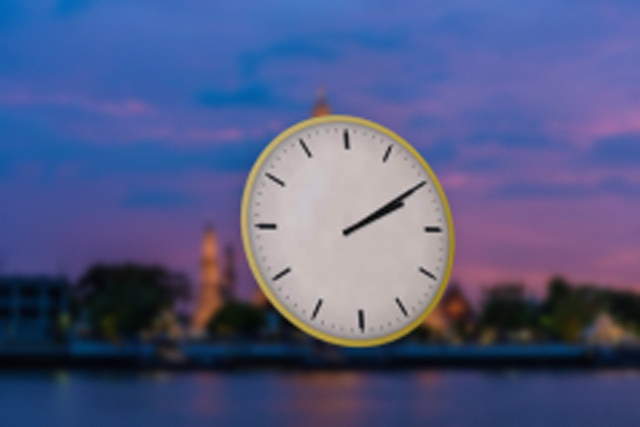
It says 2.10
